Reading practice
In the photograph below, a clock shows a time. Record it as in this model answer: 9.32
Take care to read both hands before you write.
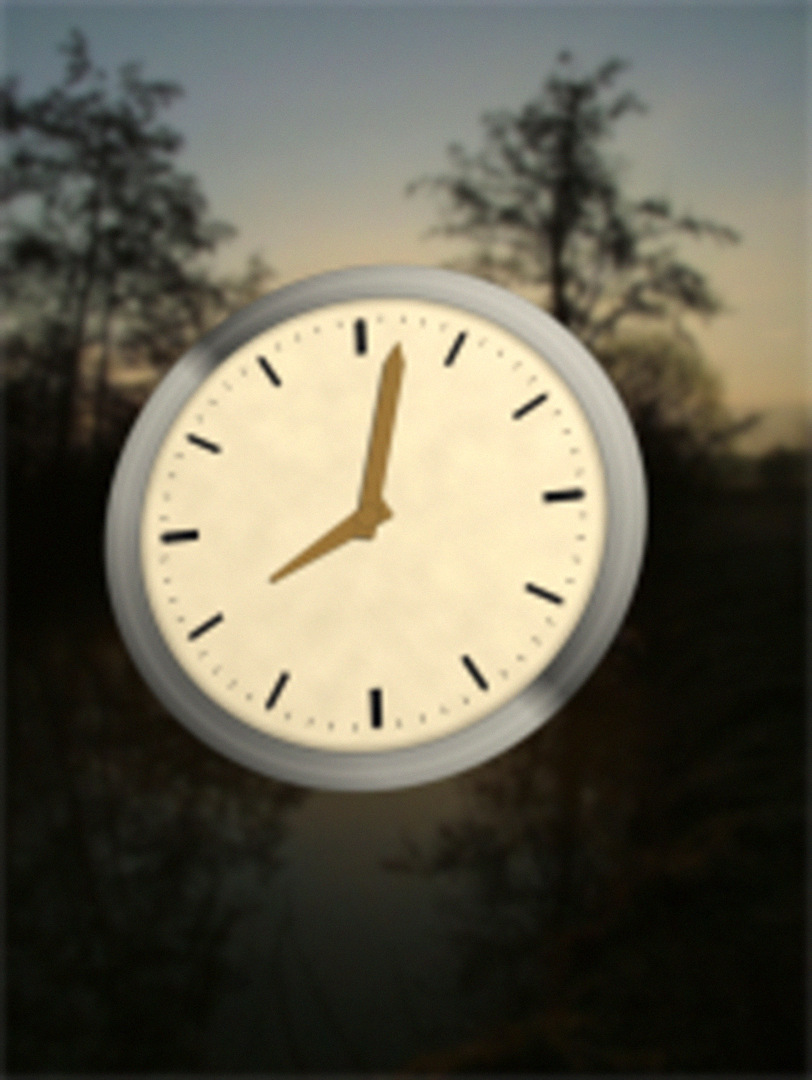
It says 8.02
